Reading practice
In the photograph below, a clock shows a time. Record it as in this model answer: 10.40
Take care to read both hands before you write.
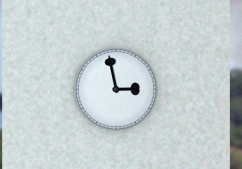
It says 2.58
